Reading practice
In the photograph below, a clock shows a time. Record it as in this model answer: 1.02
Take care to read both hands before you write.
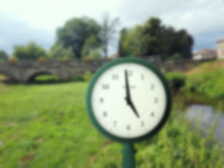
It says 4.59
